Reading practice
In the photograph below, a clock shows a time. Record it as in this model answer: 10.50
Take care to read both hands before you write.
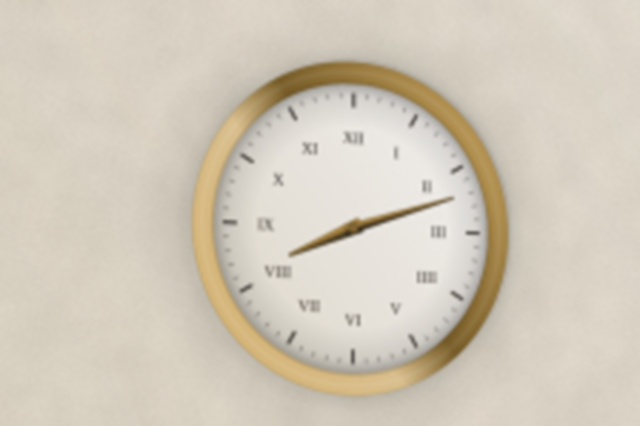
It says 8.12
